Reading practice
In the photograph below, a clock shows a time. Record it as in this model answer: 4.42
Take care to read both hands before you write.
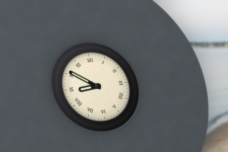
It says 8.51
